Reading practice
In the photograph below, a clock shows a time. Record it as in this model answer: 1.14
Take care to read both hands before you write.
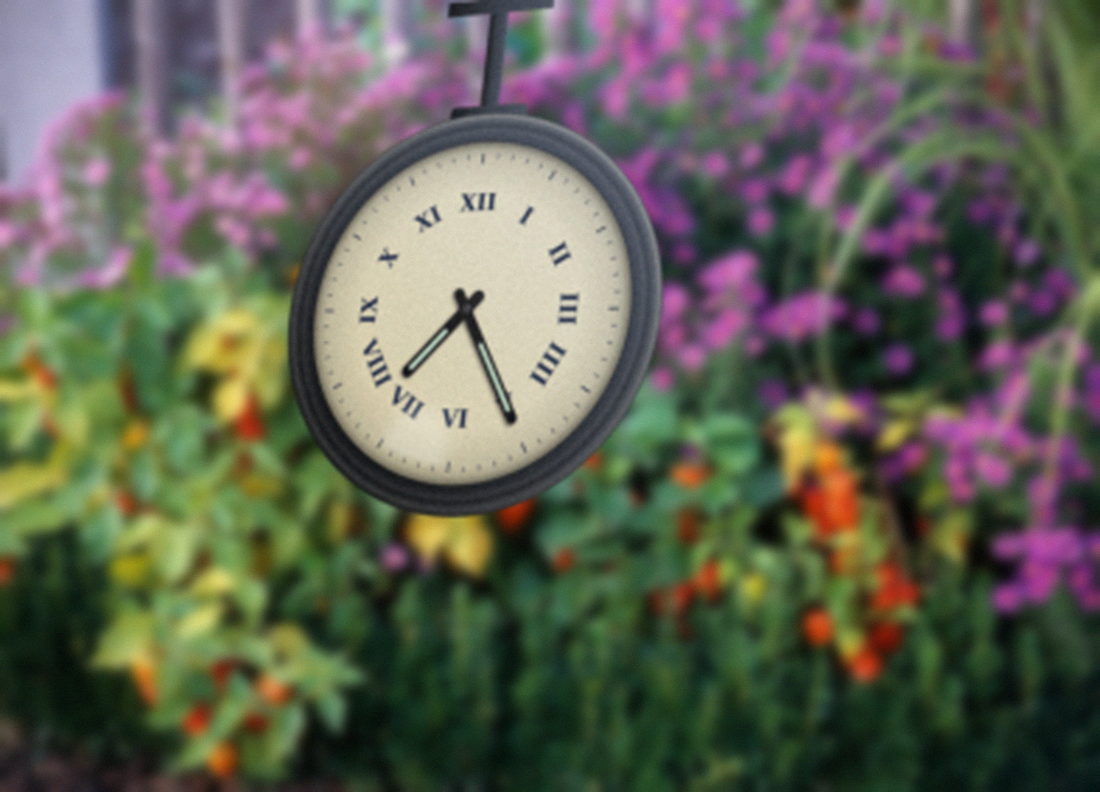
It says 7.25
